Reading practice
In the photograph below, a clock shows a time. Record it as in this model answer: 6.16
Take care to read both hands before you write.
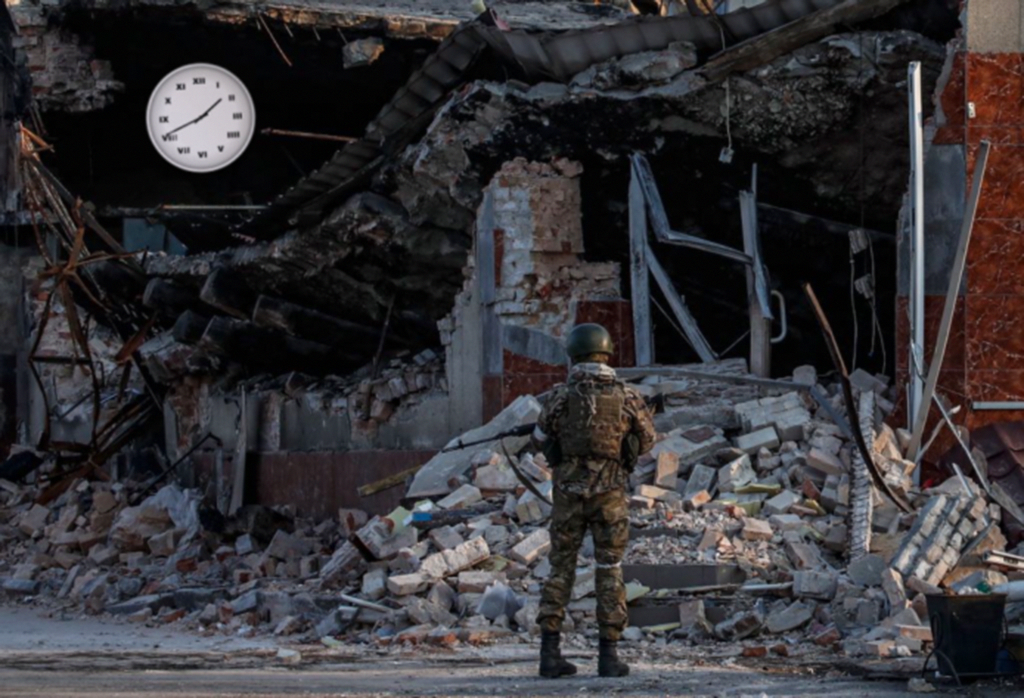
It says 1.41
